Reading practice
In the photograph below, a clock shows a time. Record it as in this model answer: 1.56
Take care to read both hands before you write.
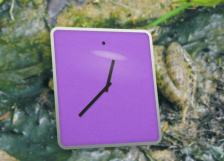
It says 12.38
